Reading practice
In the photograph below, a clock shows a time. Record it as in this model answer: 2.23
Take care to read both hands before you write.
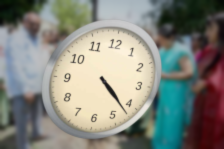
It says 4.22
